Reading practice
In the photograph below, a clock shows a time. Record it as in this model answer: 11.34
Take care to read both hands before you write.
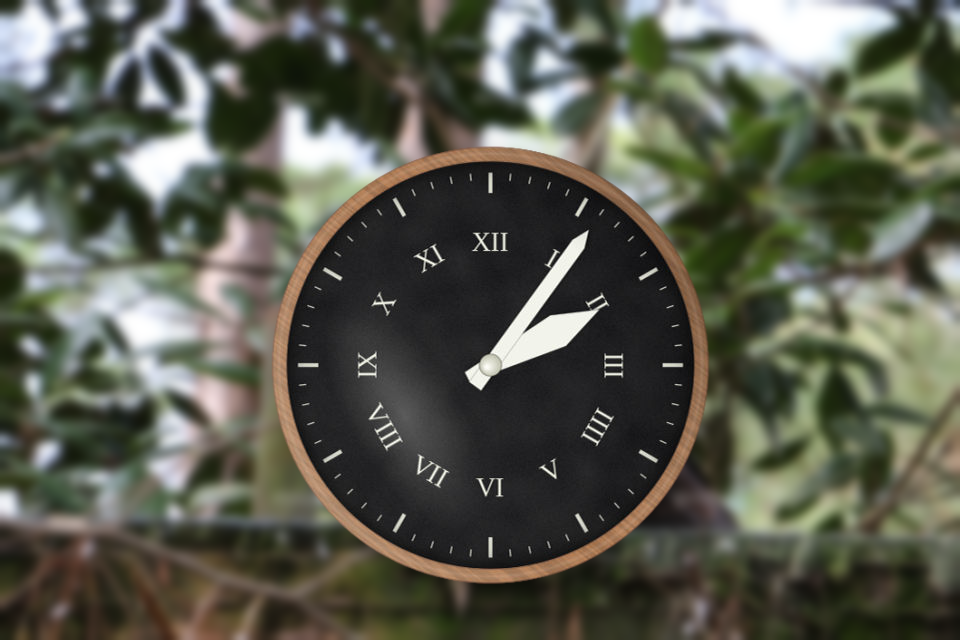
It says 2.06
